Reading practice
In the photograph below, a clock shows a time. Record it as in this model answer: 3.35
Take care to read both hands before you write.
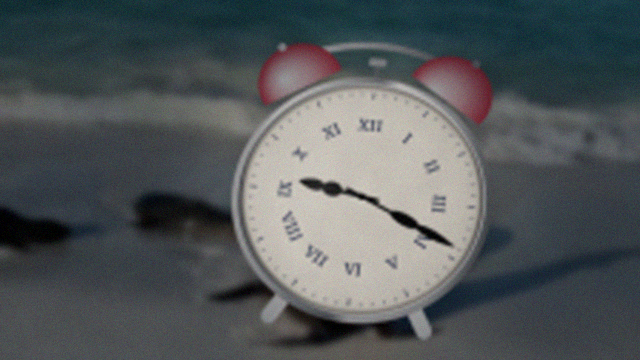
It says 9.19
